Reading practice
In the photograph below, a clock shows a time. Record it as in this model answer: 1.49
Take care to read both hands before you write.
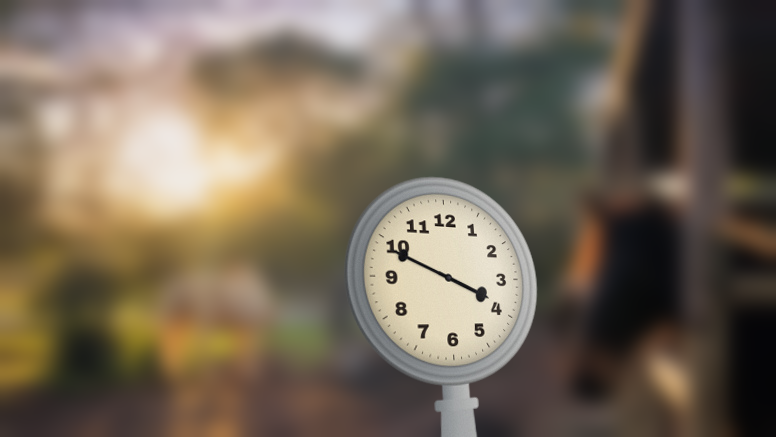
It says 3.49
